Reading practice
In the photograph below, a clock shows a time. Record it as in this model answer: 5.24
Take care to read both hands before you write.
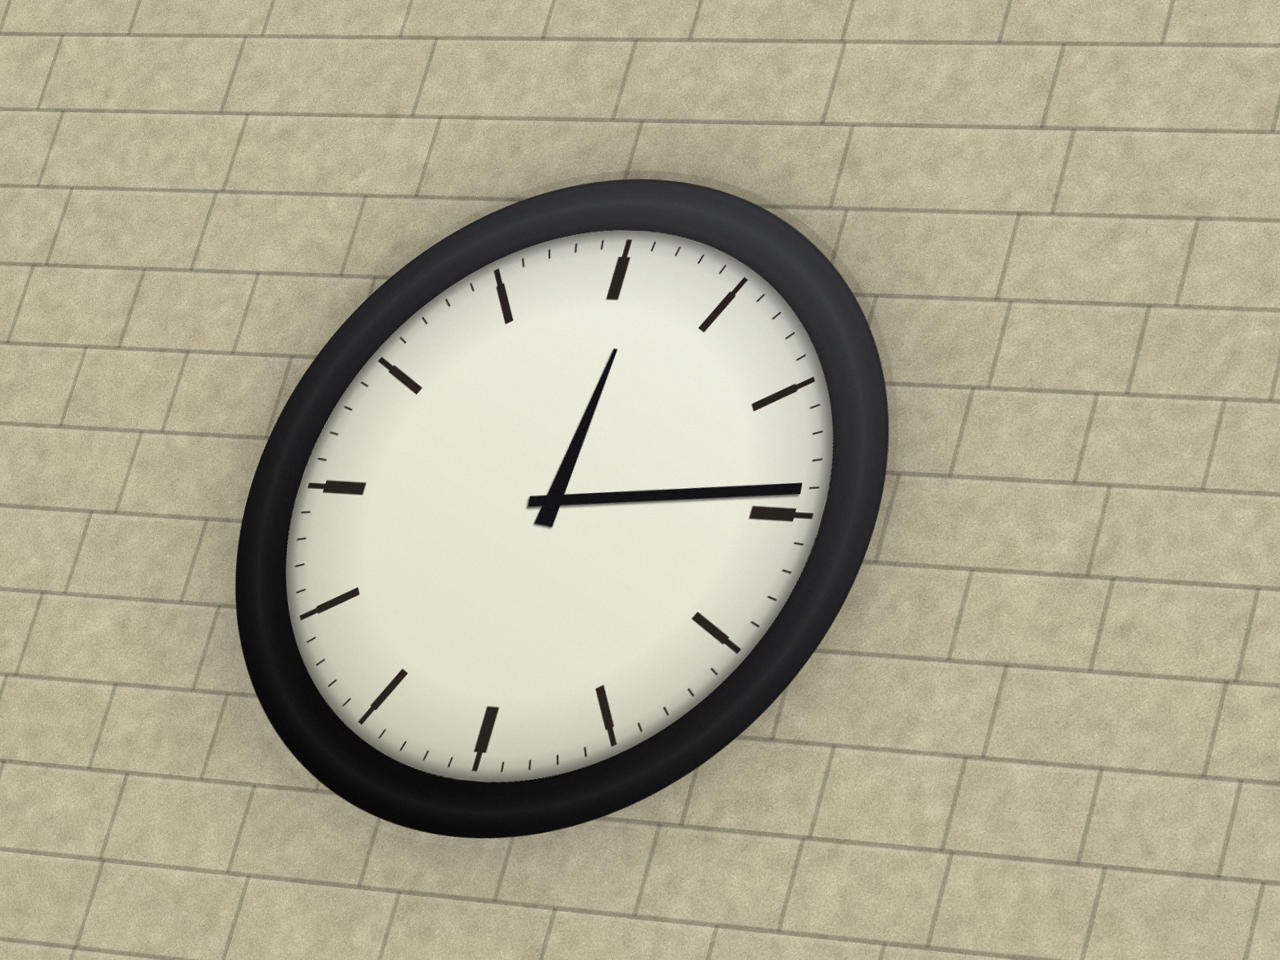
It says 12.14
